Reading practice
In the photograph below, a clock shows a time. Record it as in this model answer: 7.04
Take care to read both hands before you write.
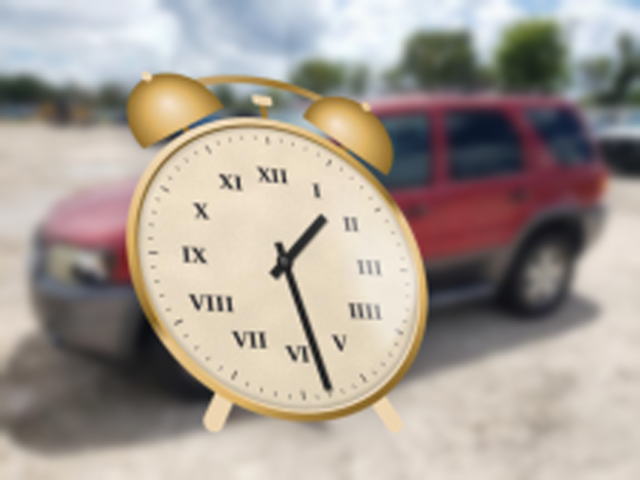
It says 1.28
